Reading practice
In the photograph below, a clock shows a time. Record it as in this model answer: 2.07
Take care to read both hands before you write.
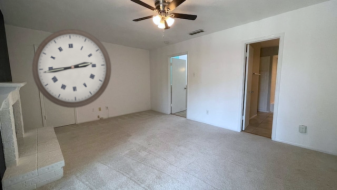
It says 2.44
